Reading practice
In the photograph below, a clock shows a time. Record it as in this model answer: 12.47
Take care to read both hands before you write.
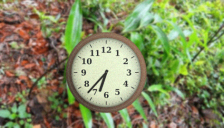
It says 6.37
